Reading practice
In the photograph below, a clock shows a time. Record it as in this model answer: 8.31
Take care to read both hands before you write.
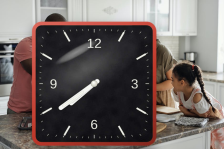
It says 7.39
